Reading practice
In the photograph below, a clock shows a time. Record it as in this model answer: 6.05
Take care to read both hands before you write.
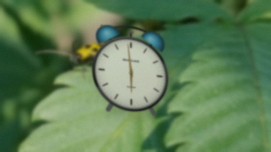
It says 5.59
